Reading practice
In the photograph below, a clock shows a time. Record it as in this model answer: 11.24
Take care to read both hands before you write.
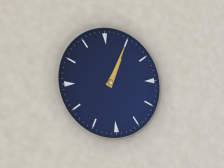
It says 1.05
